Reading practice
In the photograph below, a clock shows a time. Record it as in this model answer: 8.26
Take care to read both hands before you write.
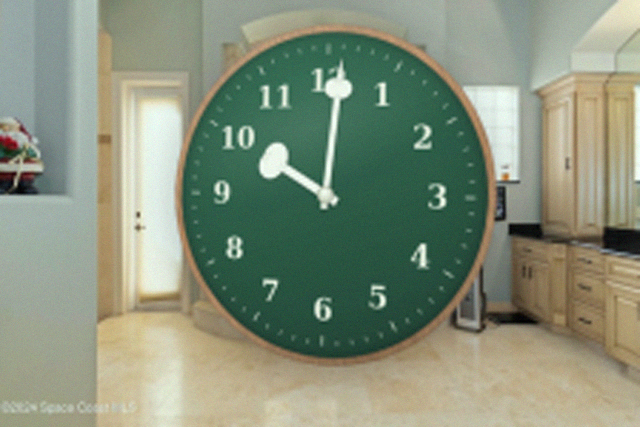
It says 10.01
